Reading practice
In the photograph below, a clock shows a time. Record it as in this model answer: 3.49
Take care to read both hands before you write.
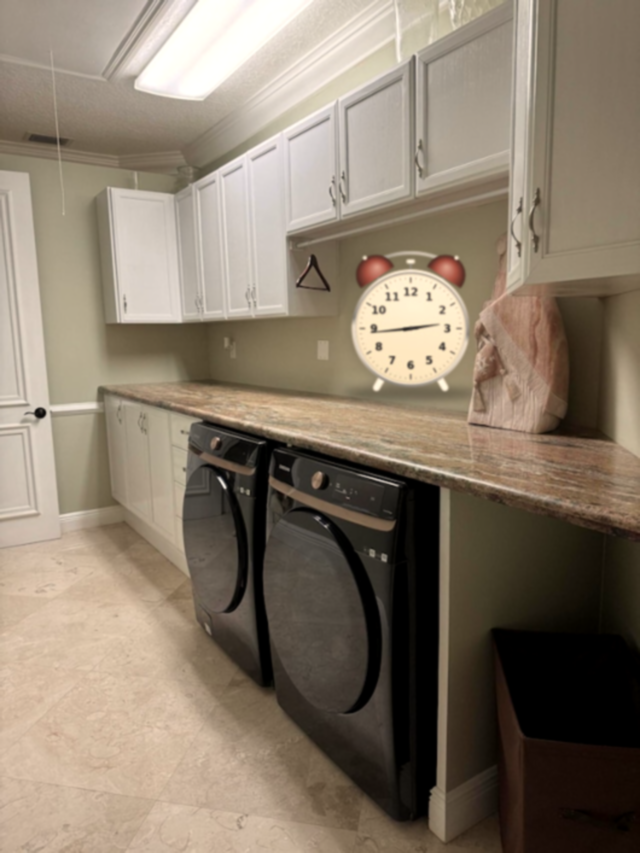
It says 2.44
